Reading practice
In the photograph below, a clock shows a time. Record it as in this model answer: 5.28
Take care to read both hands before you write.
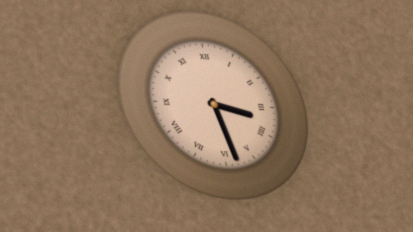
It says 3.28
